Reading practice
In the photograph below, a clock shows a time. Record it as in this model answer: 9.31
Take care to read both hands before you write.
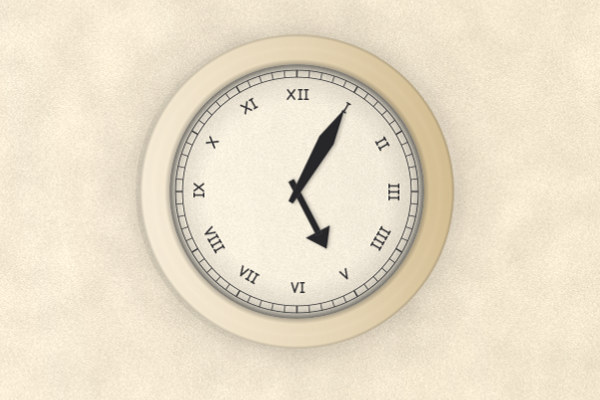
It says 5.05
